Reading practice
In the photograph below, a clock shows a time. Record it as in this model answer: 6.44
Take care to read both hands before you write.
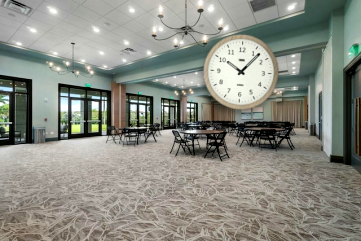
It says 10.07
